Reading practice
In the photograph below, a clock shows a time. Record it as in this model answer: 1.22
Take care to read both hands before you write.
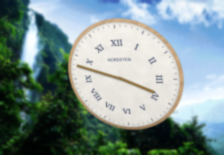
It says 3.48
